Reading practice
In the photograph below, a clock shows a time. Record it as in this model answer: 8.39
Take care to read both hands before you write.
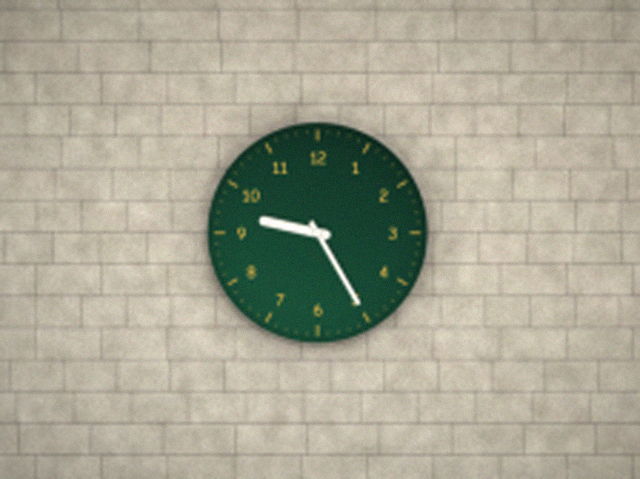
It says 9.25
